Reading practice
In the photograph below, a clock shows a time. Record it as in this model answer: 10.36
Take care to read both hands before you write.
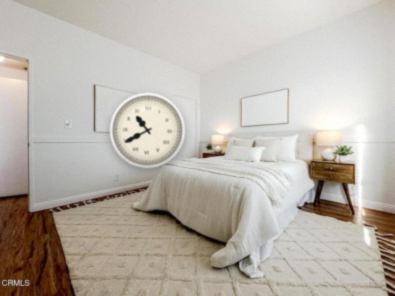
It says 10.40
